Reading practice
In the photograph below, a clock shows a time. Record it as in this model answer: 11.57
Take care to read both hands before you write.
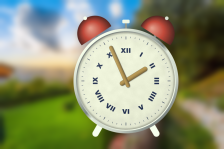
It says 1.56
